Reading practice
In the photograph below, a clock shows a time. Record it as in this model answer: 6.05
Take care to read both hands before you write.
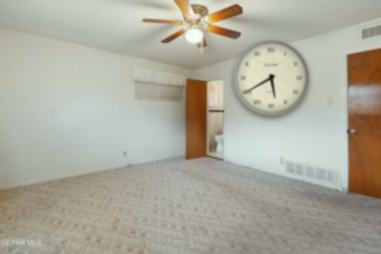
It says 5.40
